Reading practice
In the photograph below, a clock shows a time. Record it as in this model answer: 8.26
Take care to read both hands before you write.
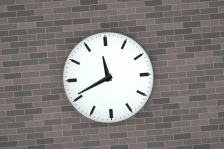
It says 11.41
